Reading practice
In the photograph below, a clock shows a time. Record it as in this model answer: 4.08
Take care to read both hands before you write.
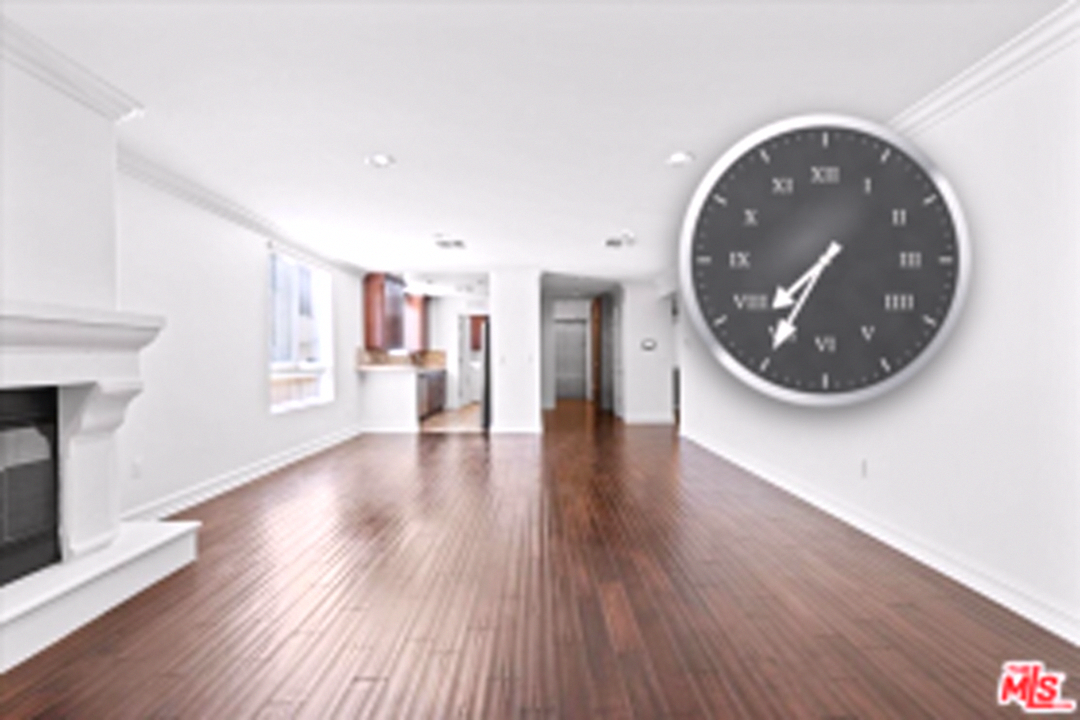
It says 7.35
